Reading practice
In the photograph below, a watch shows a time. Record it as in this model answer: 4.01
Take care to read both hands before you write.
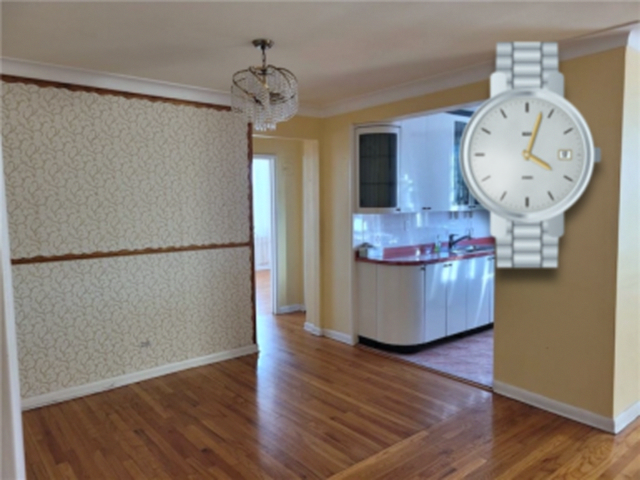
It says 4.03
